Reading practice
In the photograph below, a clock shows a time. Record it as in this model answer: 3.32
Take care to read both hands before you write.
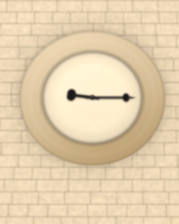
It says 9.15
